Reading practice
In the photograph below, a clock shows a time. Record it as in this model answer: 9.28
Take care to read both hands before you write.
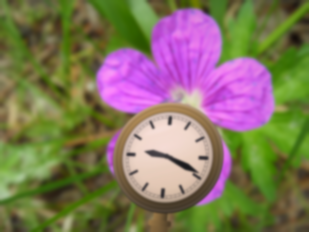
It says 9.19
